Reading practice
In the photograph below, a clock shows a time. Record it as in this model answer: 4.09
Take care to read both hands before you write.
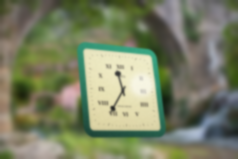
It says 11.36
